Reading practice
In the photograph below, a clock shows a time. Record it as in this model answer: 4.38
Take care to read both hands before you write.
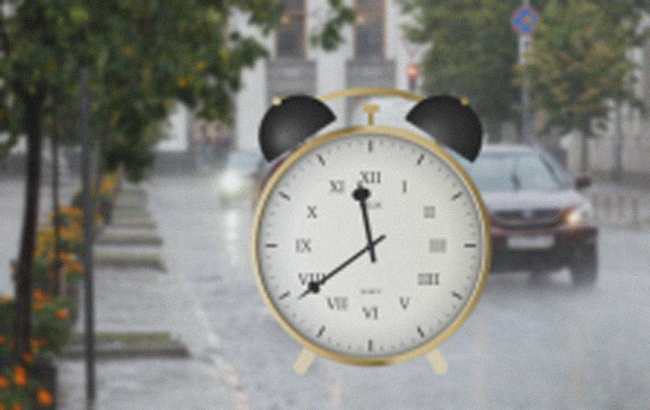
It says 11.39
